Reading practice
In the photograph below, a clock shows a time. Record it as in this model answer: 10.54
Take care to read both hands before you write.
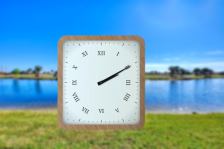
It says 2.10
